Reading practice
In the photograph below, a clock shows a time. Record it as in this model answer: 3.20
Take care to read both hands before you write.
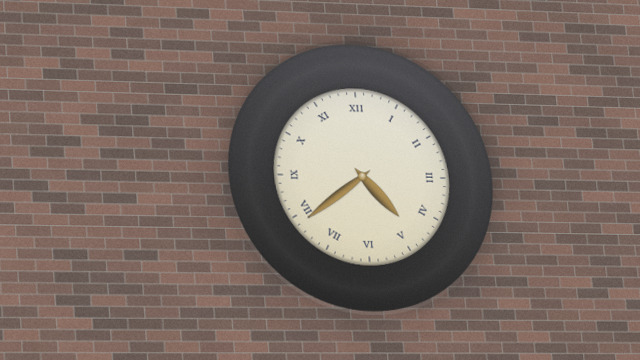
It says 4.39
